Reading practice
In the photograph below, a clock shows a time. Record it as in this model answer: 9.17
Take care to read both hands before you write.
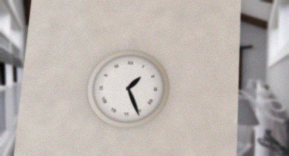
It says 1.26
